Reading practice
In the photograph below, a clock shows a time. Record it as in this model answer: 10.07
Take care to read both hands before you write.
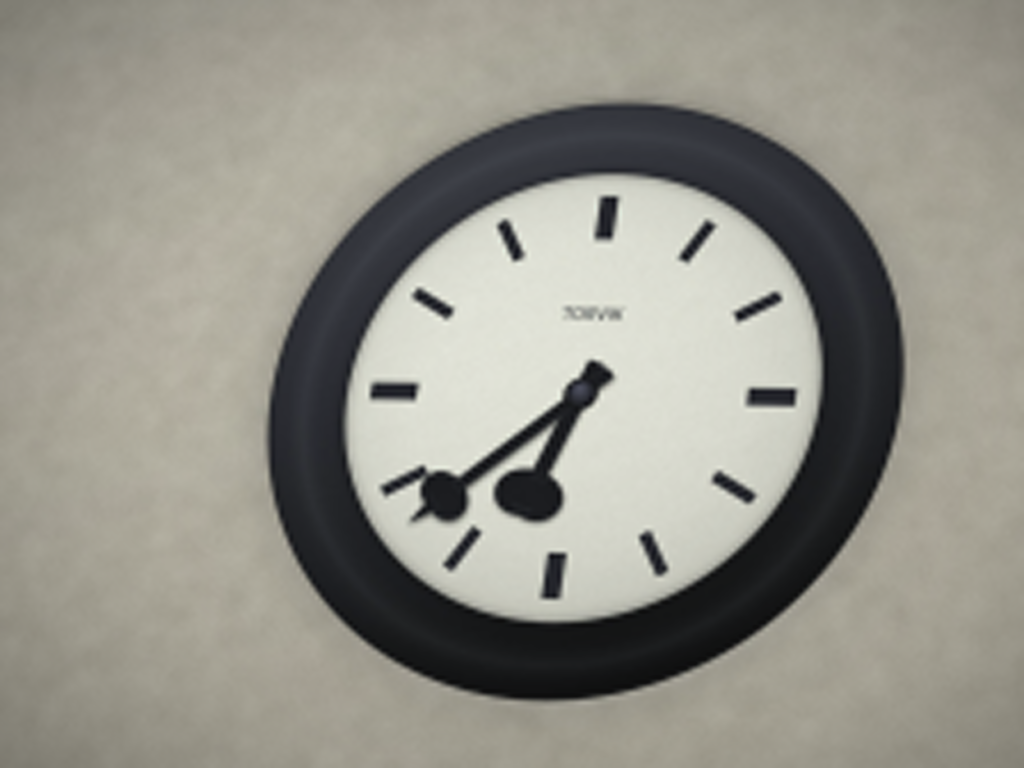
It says 6.38
